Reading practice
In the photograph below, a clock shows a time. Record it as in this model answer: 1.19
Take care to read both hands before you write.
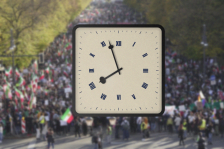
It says 7.57
